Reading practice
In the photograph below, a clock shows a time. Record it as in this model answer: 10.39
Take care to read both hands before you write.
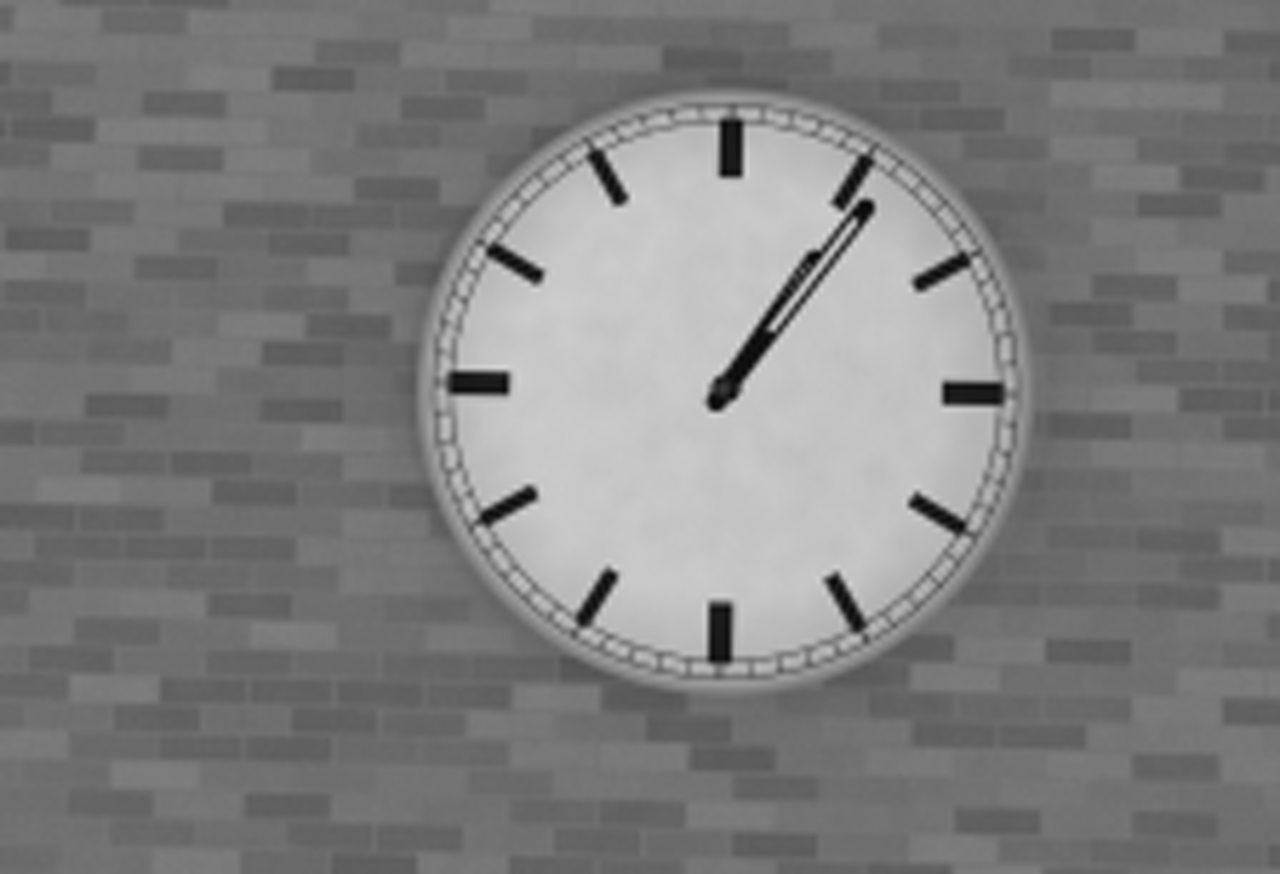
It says 1.06
